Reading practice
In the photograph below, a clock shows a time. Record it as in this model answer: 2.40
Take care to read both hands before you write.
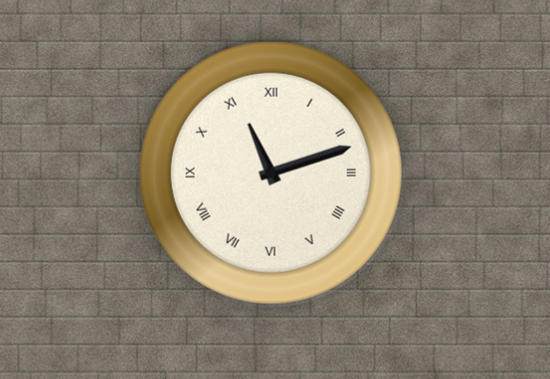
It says 11.12
